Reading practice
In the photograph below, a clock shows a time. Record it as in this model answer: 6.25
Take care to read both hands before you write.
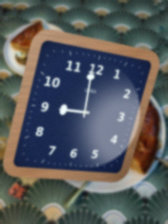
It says 8.59
